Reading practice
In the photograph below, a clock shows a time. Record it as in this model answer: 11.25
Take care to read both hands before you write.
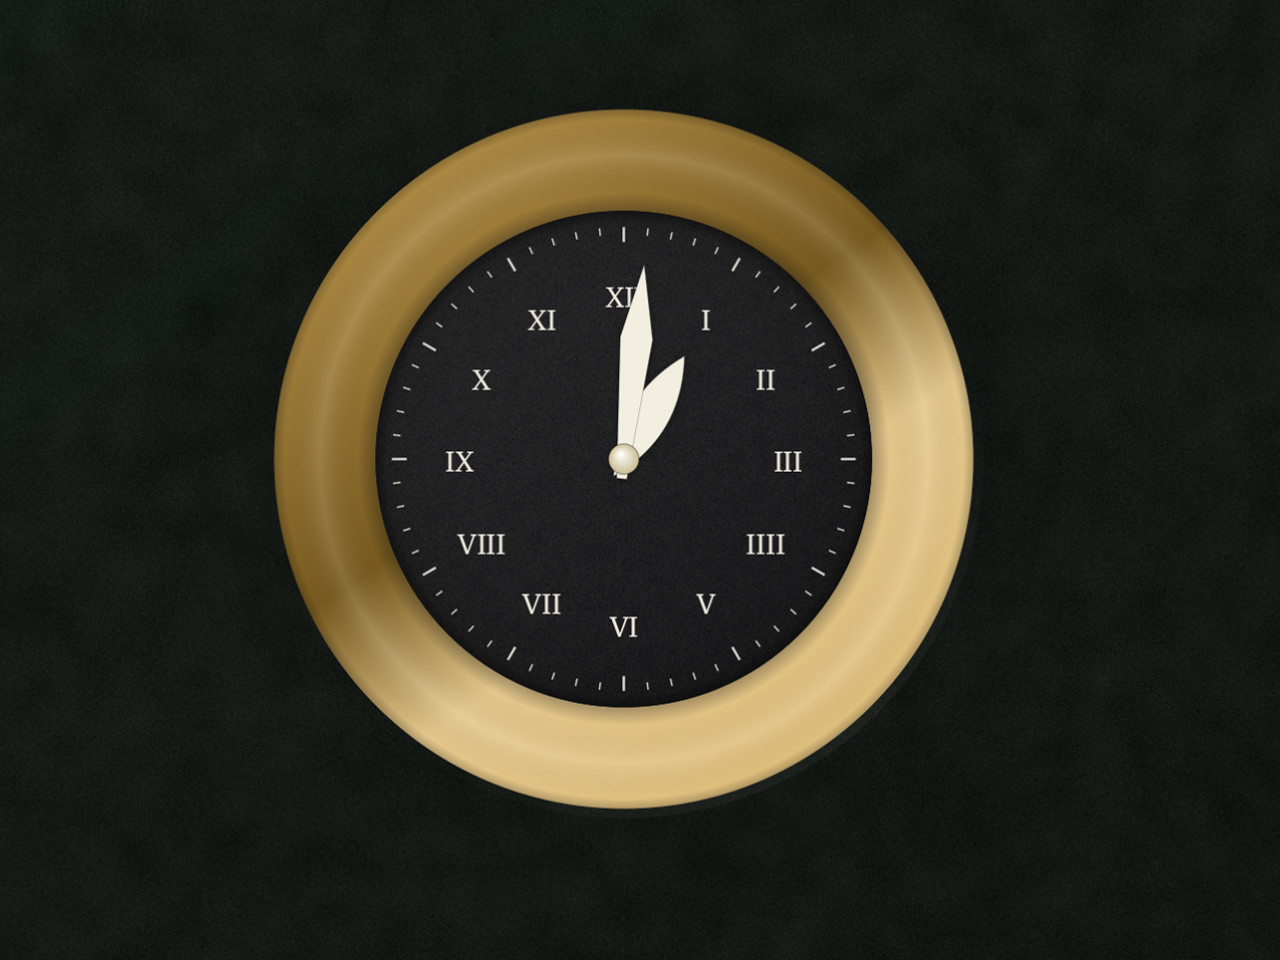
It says 1.01
